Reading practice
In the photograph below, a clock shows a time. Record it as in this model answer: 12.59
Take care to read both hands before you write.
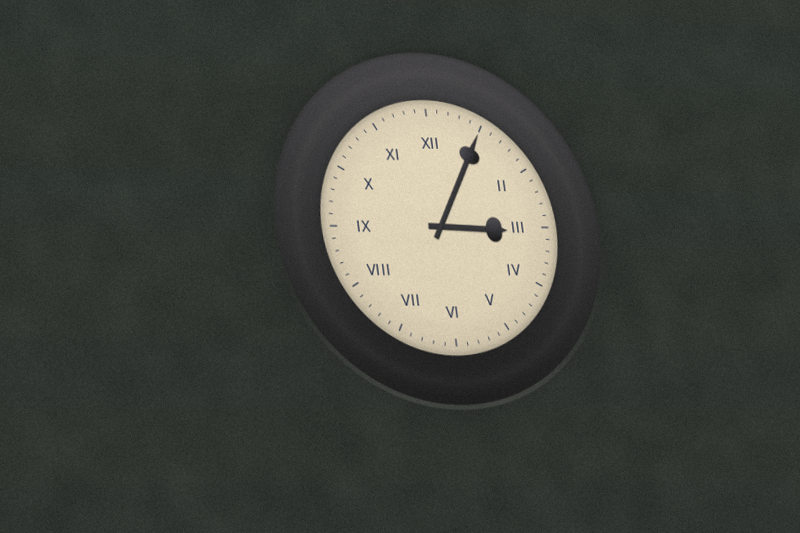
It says 3.05
